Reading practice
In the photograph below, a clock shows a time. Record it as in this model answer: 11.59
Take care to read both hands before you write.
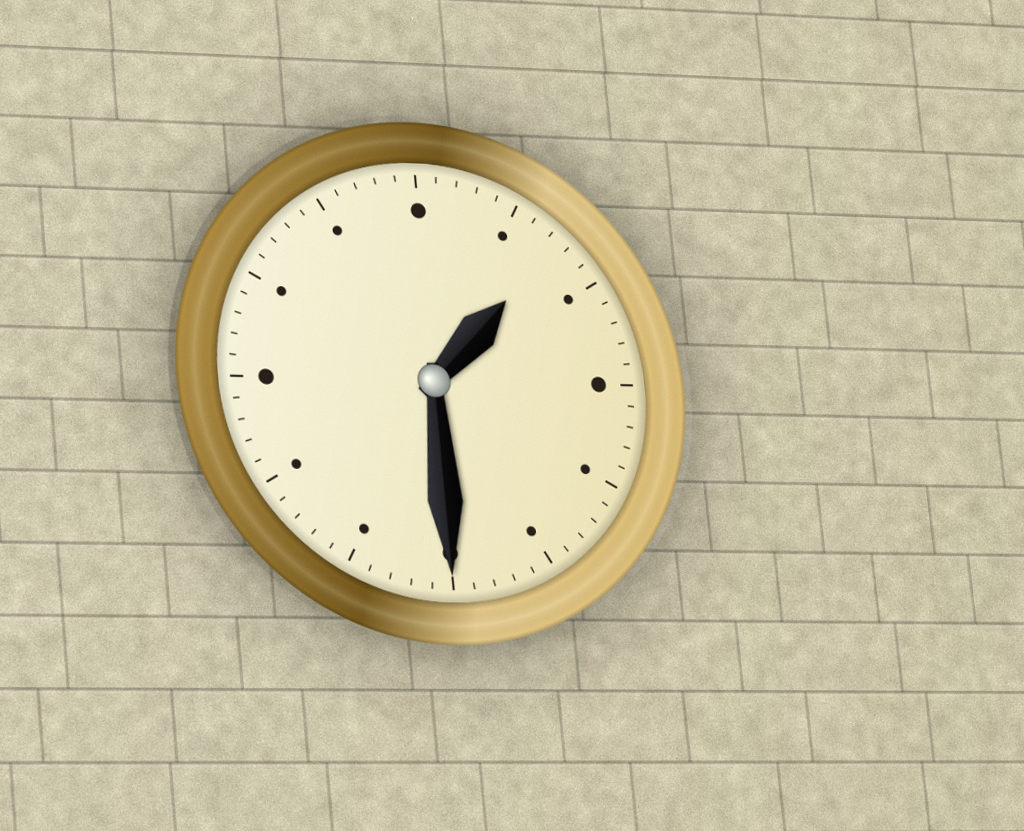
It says 1.30
